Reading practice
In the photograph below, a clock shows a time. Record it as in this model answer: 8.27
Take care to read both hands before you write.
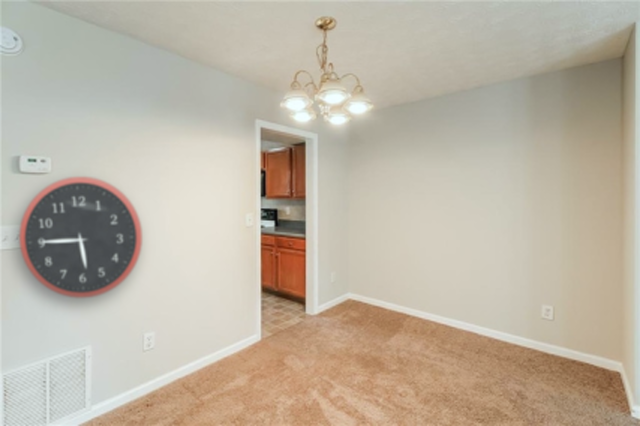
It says 5.45
